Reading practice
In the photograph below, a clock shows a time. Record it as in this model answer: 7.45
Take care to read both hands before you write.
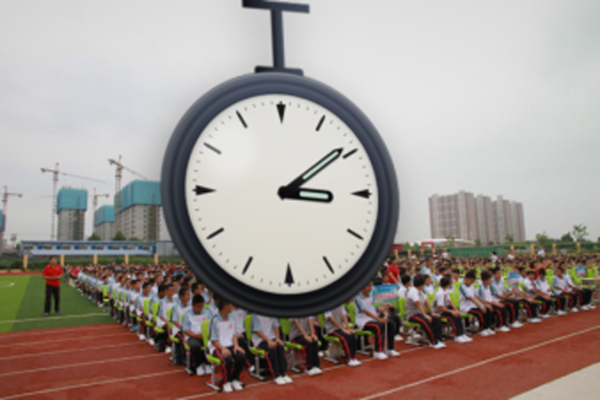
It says 3.09
